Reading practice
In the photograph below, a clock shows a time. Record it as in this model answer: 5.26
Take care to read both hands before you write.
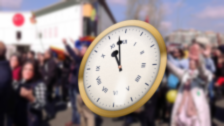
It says 10.58
